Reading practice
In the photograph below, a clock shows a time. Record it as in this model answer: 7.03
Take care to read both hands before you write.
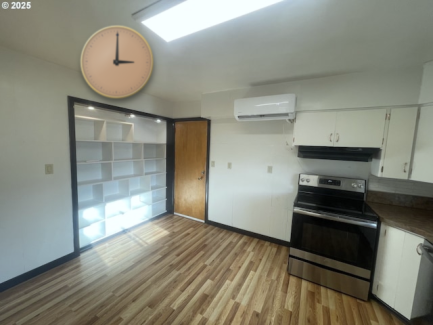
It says 3.00
